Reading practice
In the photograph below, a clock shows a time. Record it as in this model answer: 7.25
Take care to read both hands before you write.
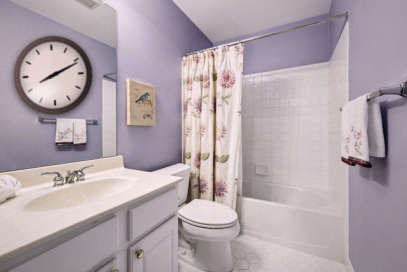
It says 8.11
